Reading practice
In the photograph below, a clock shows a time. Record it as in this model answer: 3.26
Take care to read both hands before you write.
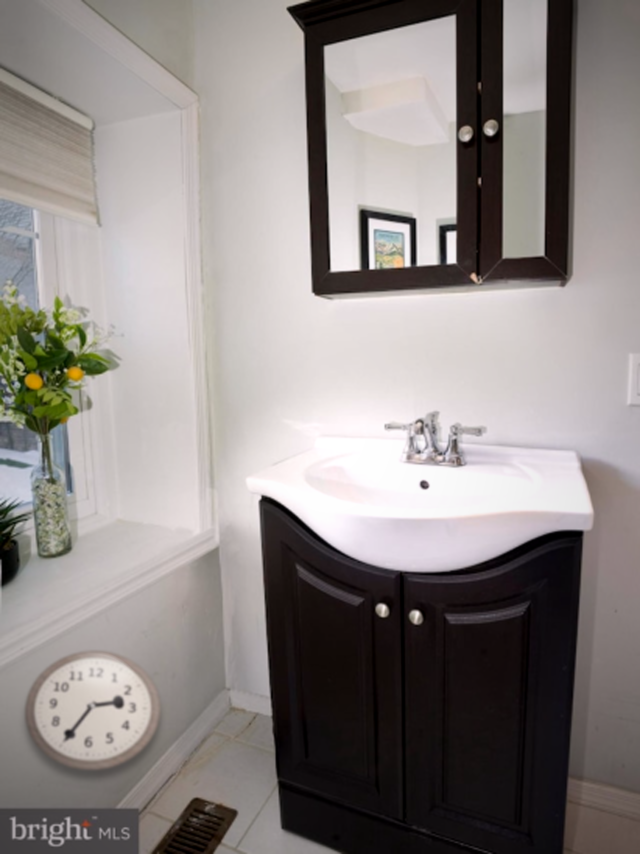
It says 2.35
